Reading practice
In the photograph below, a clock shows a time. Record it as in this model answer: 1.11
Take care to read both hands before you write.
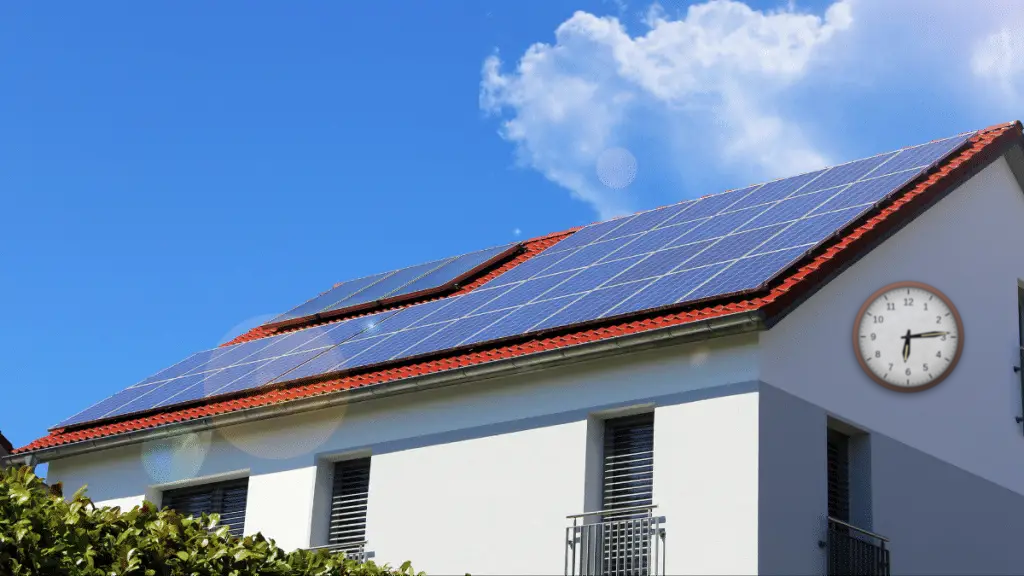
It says 6.14
